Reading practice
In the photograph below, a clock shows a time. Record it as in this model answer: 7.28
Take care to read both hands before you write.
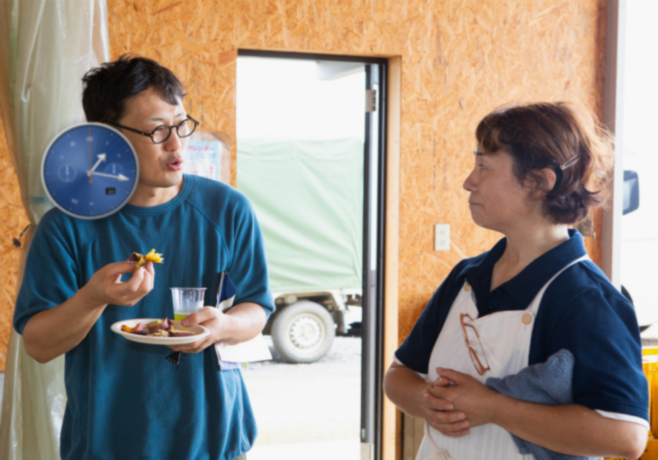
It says 1.17
